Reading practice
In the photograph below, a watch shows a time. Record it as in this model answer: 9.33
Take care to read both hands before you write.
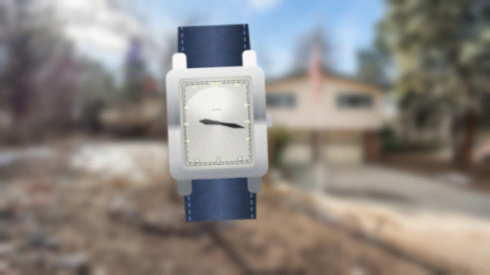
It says 9.17
